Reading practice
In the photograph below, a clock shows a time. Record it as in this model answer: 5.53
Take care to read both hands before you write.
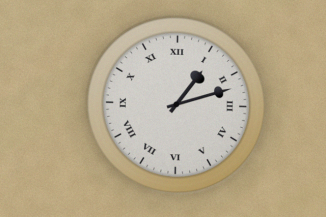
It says 1.12
